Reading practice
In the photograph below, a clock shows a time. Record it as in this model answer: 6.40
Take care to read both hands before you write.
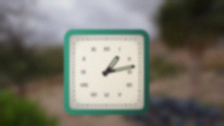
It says 1.13
